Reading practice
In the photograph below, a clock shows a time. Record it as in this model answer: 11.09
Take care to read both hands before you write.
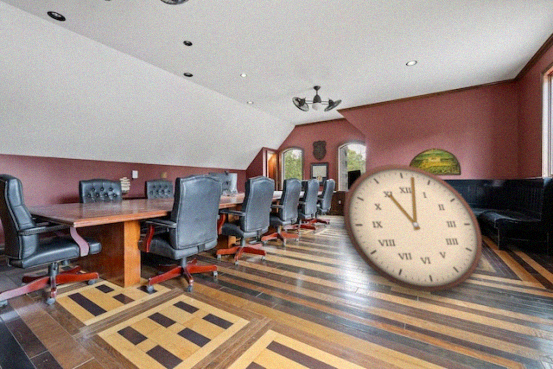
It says 11.02
